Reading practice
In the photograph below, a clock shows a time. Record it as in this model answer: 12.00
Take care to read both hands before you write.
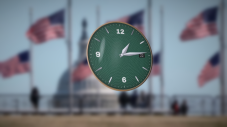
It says 1.14
